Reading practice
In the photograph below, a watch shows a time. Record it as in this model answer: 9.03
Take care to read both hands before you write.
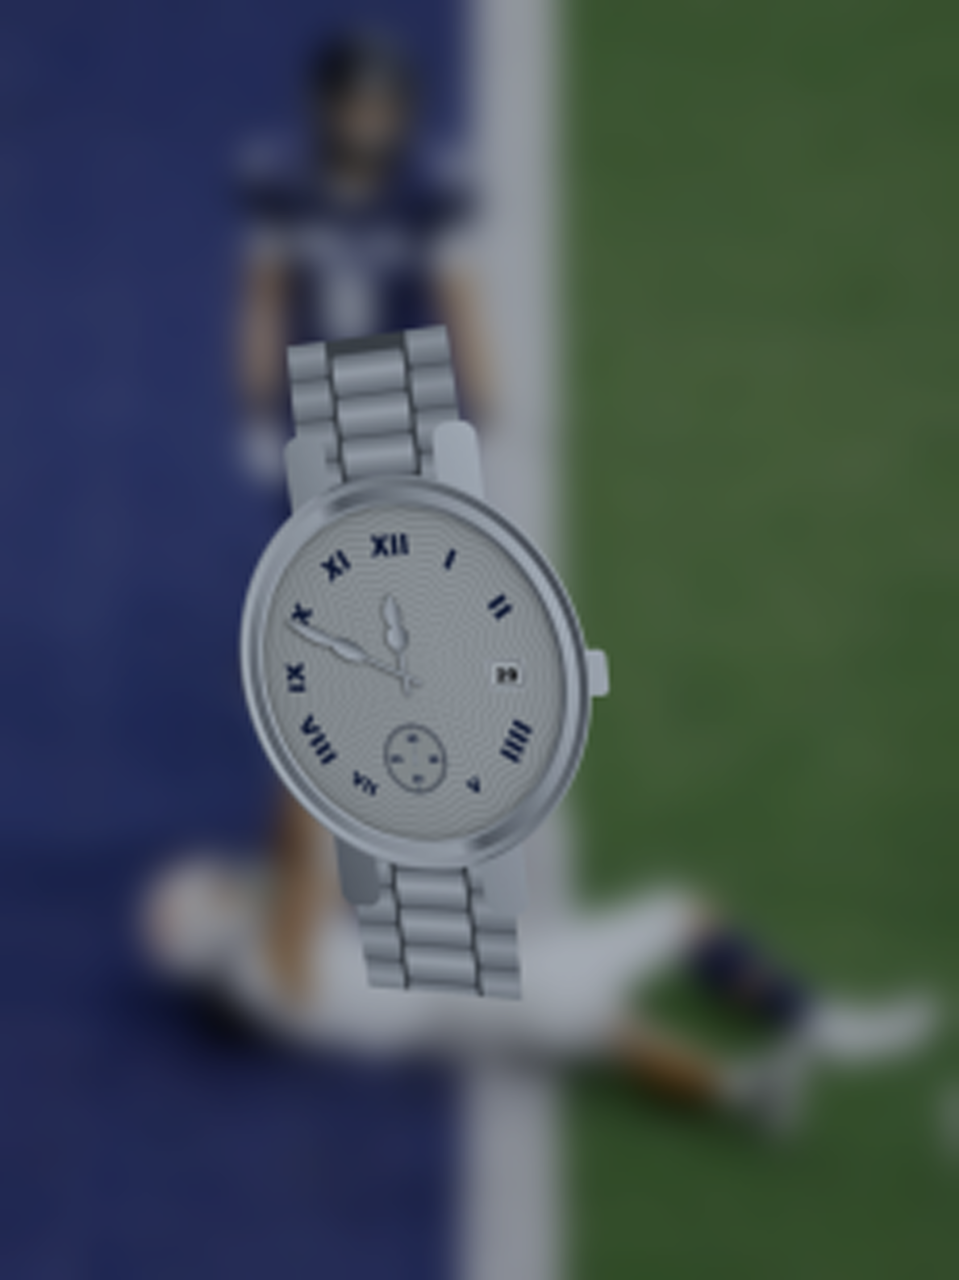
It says 11.49
